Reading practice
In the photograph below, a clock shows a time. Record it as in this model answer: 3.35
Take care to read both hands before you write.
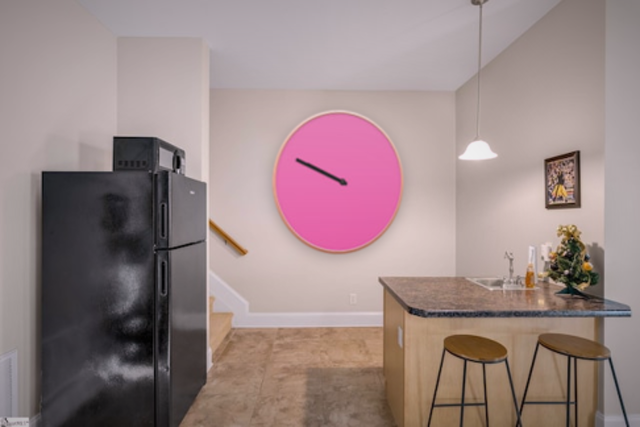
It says 9.49
